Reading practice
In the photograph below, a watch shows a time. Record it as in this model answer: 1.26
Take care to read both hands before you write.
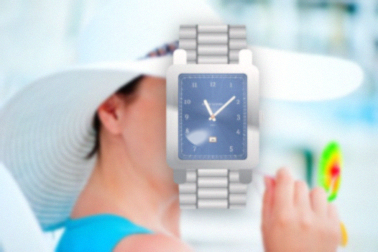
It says 11.08
